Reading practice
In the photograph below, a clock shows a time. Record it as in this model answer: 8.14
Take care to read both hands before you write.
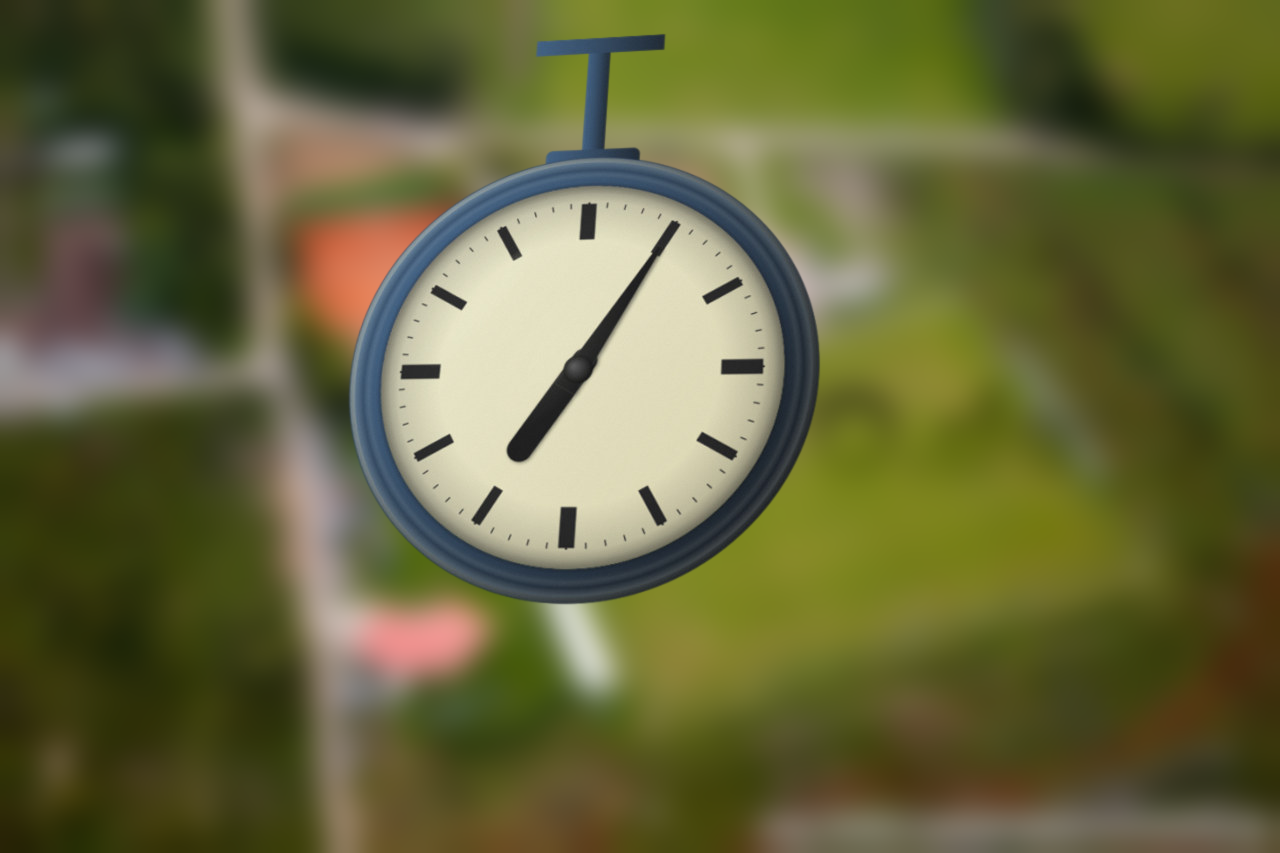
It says 7.05
